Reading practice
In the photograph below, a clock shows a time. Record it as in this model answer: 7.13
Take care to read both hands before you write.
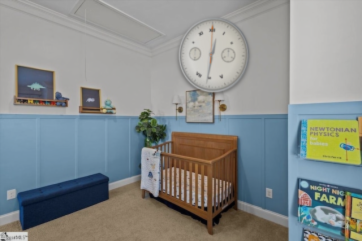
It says 12.31
